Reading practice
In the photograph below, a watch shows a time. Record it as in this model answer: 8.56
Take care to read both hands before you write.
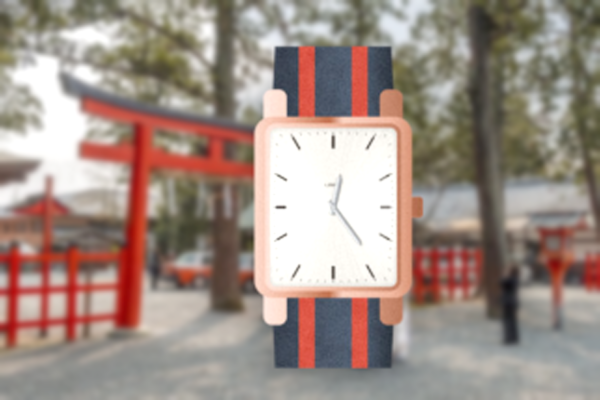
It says 12.24
